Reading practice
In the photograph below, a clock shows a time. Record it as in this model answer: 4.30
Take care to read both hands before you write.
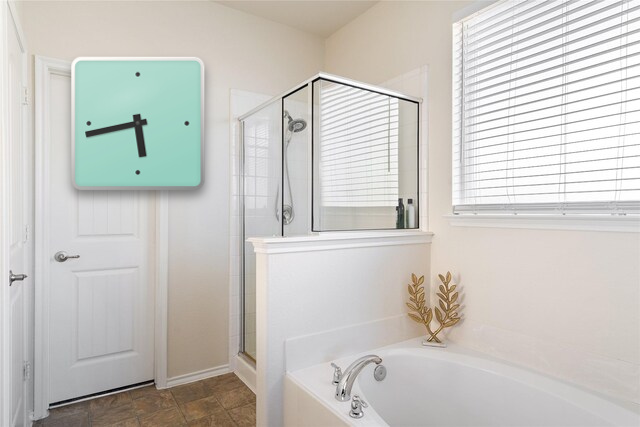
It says 5.43
